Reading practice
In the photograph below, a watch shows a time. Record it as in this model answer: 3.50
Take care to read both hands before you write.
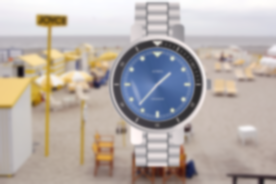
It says 1.37
